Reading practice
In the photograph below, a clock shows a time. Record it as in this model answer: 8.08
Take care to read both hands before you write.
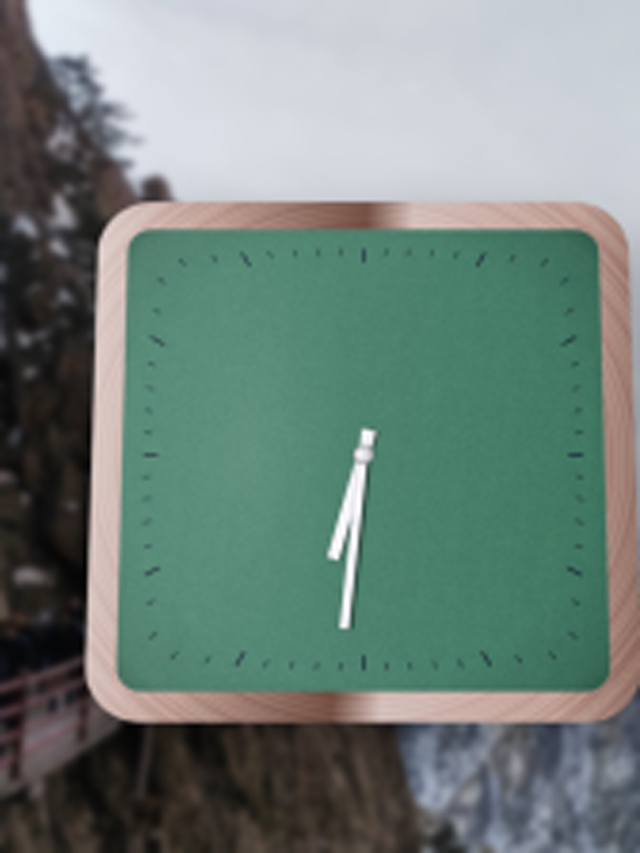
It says 6.31
